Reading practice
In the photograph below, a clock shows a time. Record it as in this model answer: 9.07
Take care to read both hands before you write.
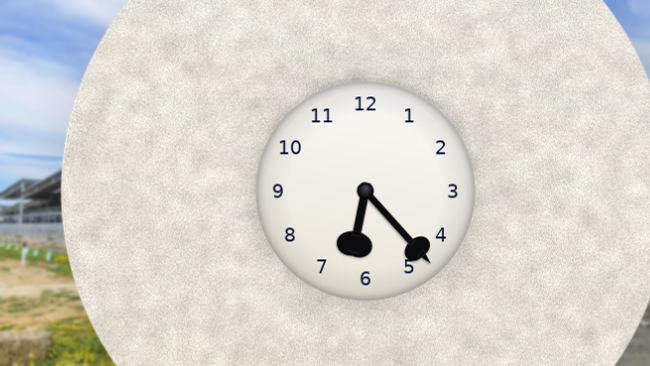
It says 6.23
